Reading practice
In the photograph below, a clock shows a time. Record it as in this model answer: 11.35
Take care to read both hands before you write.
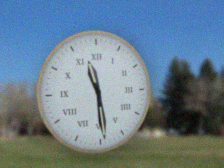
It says 11.29
